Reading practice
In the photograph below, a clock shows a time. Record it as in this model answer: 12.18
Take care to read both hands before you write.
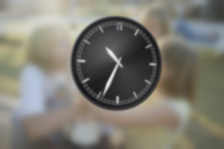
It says 10.34
